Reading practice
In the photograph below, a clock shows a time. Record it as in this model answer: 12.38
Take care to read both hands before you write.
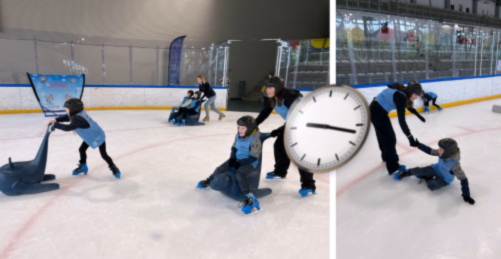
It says 9.17
